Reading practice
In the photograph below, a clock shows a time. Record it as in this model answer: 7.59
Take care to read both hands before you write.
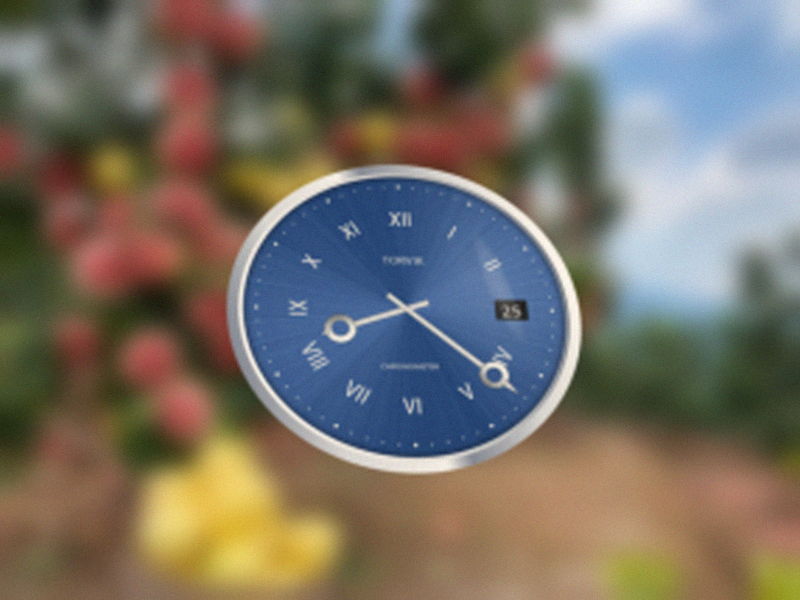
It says 8.22
